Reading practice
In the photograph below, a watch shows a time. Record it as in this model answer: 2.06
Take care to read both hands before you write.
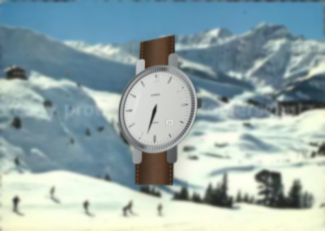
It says 6.33
